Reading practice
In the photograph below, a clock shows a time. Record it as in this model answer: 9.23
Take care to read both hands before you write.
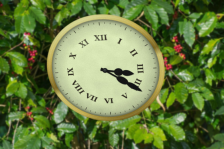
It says 3.21
